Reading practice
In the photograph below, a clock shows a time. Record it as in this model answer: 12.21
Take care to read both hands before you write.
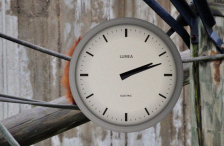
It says 2.12
